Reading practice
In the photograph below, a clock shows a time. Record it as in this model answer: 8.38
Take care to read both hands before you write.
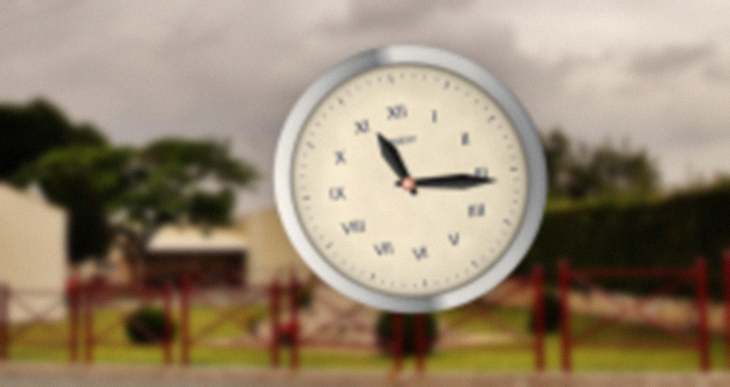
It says 11.16
